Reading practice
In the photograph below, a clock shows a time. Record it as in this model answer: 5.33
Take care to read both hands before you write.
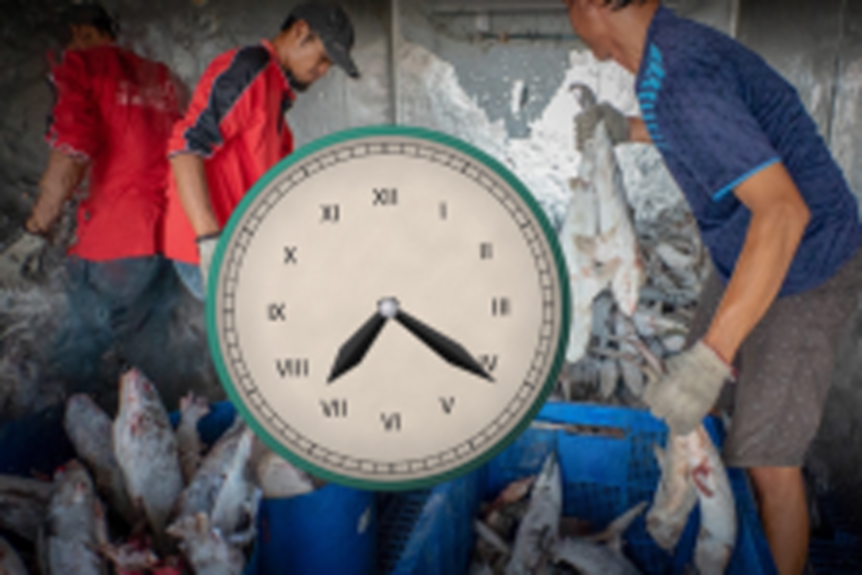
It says 7.21
